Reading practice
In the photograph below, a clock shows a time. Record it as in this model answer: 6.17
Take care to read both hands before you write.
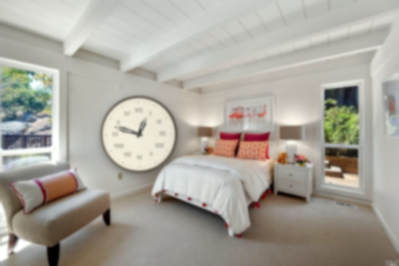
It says 12.48
